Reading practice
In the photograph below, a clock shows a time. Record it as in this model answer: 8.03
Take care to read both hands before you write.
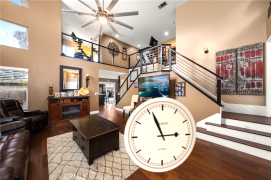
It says 2.56
